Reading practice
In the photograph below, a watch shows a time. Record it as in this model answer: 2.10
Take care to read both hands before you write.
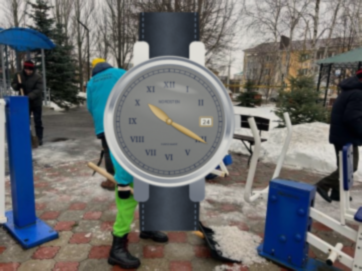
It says 10.20
